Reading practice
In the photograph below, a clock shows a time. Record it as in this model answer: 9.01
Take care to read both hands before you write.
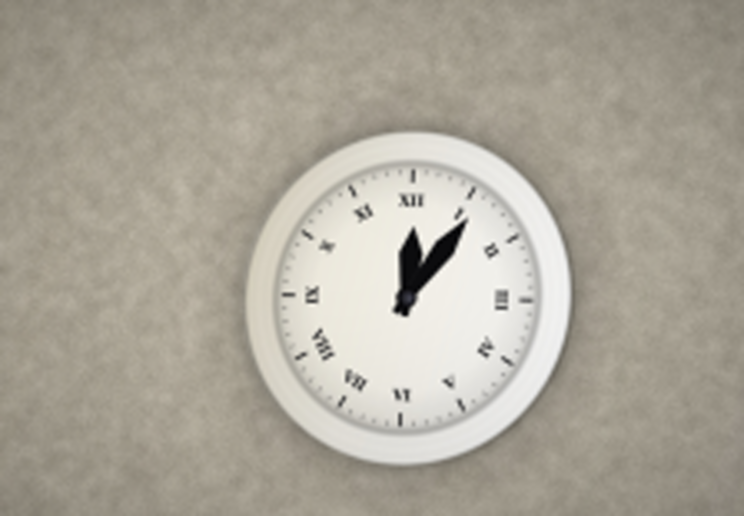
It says 12.06
